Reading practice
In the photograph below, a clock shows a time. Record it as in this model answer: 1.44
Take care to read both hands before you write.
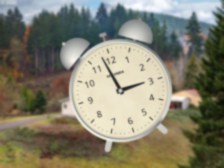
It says 2.58
